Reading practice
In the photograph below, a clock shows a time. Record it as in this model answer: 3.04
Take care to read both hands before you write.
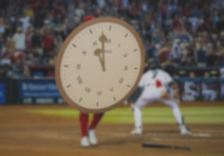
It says 10.58
